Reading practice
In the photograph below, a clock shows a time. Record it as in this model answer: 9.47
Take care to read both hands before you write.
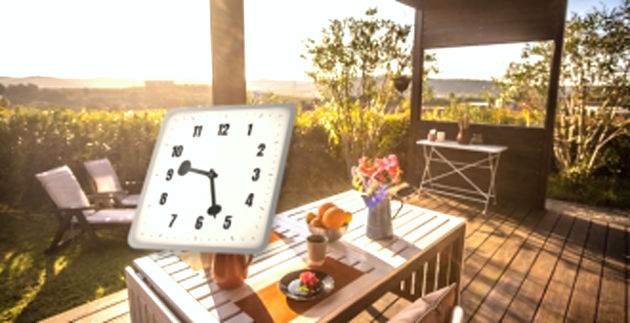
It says 9.27
